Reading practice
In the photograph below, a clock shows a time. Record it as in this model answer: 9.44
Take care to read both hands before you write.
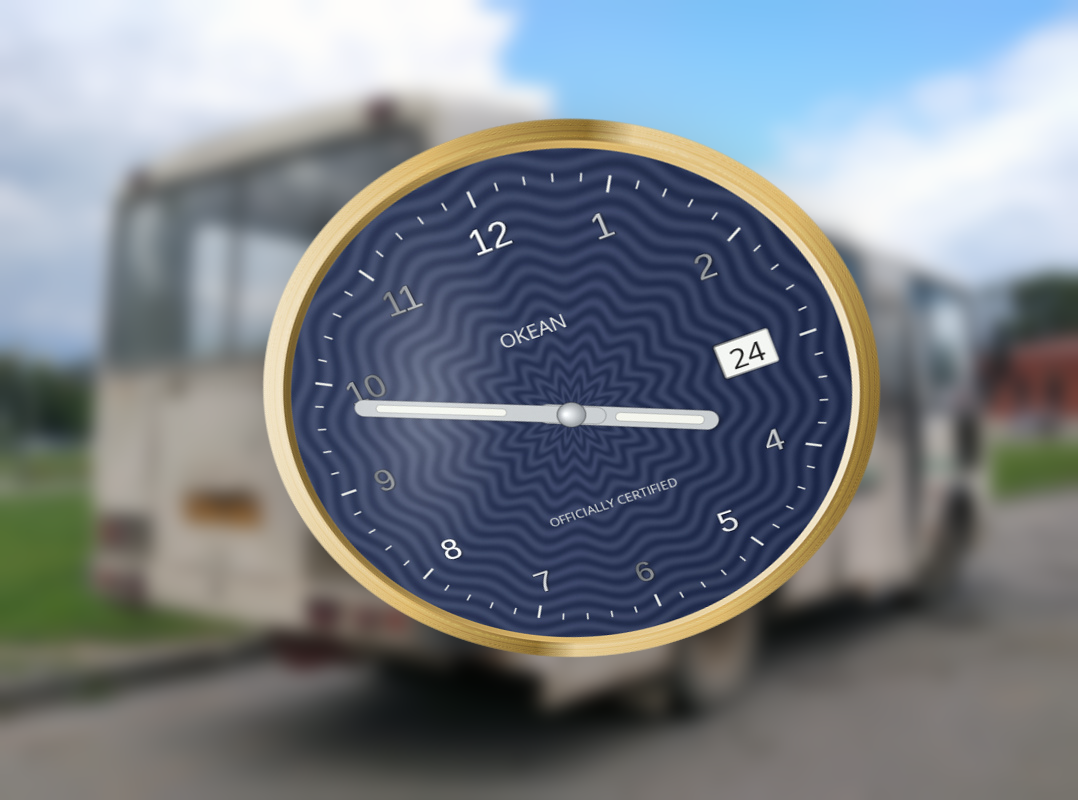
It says 3.49
